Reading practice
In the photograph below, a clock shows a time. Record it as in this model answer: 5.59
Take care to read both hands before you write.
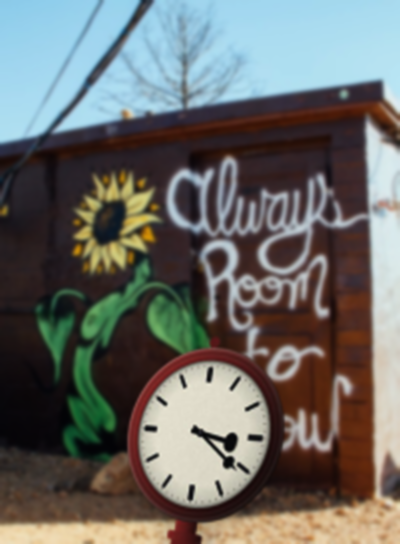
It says 3.21
